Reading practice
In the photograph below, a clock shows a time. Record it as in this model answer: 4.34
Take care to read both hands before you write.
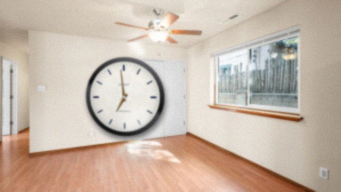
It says 6.59
